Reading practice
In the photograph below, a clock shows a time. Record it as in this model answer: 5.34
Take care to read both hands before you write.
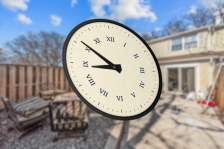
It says 8.51
